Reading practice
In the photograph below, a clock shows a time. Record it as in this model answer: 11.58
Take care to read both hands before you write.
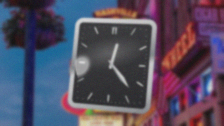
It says 12.23
